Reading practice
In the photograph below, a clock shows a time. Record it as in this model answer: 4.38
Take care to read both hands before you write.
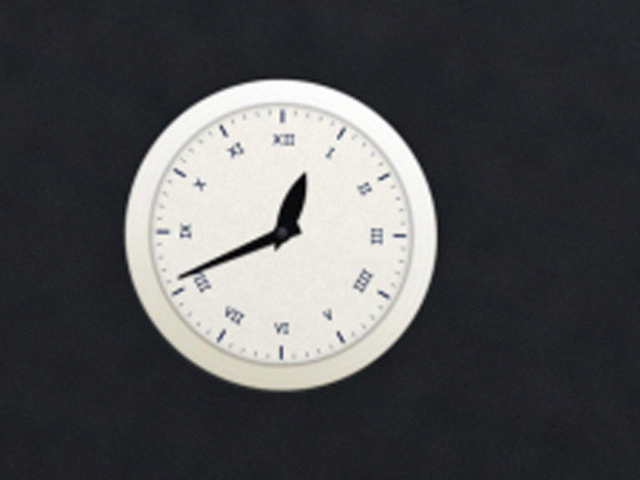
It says 12.41
